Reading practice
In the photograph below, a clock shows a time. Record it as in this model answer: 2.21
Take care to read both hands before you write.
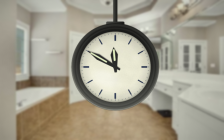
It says 11.50
